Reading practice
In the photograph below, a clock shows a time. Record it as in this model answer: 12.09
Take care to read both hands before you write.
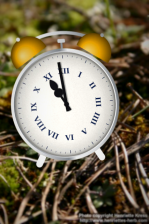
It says 10.59
